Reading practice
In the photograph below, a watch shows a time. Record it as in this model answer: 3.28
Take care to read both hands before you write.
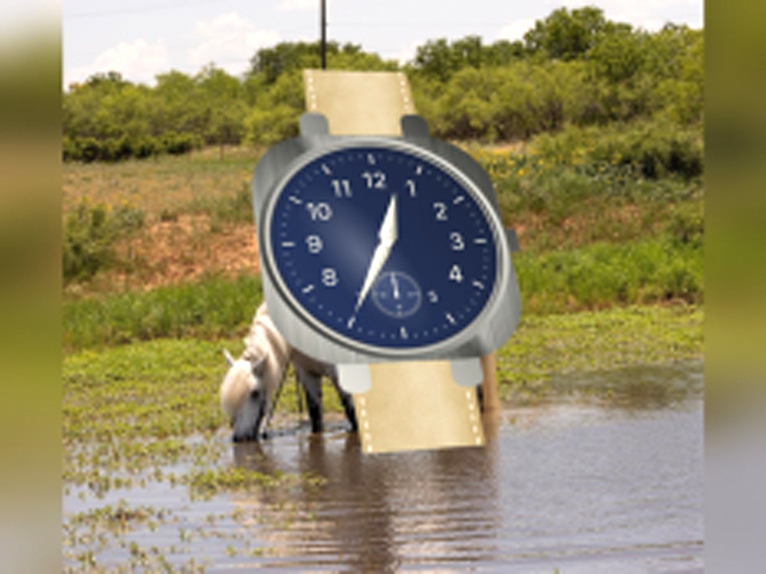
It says 12.35
